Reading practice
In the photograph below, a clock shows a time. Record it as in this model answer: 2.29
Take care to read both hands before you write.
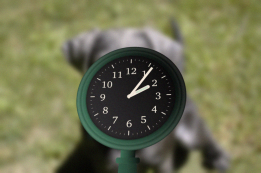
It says 2.06
